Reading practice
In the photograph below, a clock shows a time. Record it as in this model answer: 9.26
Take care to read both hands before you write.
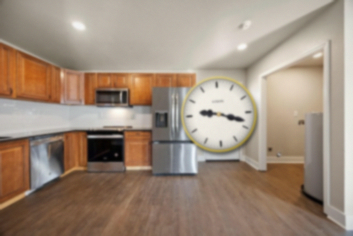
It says 9.18
